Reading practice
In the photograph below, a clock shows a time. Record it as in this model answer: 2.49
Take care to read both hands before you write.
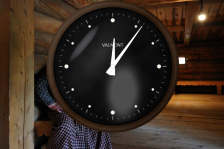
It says 12.06
